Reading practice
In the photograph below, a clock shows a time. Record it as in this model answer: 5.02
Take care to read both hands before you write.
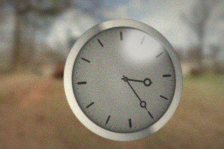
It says 3.25
